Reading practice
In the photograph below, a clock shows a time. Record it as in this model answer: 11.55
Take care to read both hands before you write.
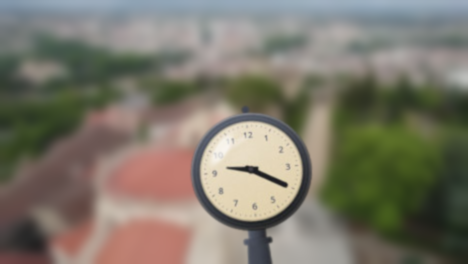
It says 9.20
